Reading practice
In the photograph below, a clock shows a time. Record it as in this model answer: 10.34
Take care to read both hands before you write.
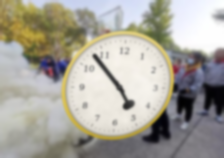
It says 4.53
